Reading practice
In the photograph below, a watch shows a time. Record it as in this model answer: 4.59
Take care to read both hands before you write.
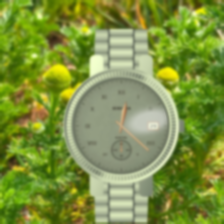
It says 12.22
